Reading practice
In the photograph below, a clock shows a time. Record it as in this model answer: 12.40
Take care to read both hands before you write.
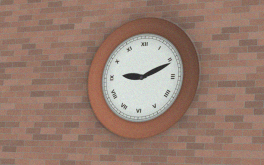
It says 9.11
